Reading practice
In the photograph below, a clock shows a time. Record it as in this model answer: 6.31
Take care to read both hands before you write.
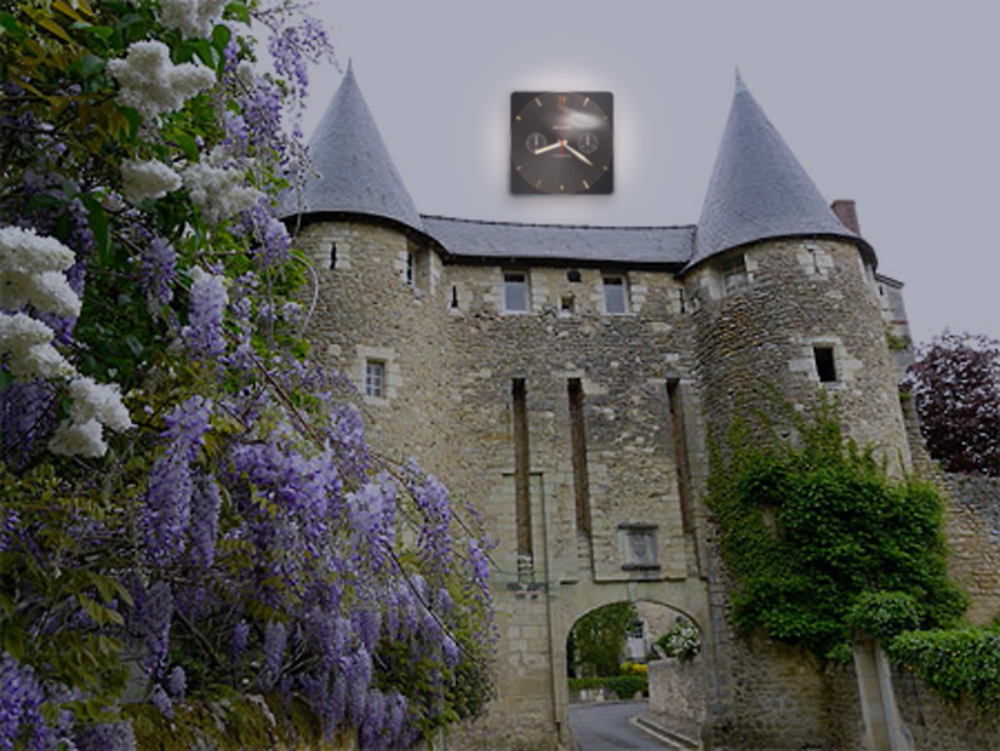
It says 8.21
